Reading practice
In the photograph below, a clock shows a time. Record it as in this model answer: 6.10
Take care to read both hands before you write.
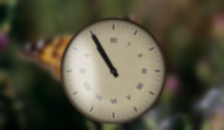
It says 10.55
